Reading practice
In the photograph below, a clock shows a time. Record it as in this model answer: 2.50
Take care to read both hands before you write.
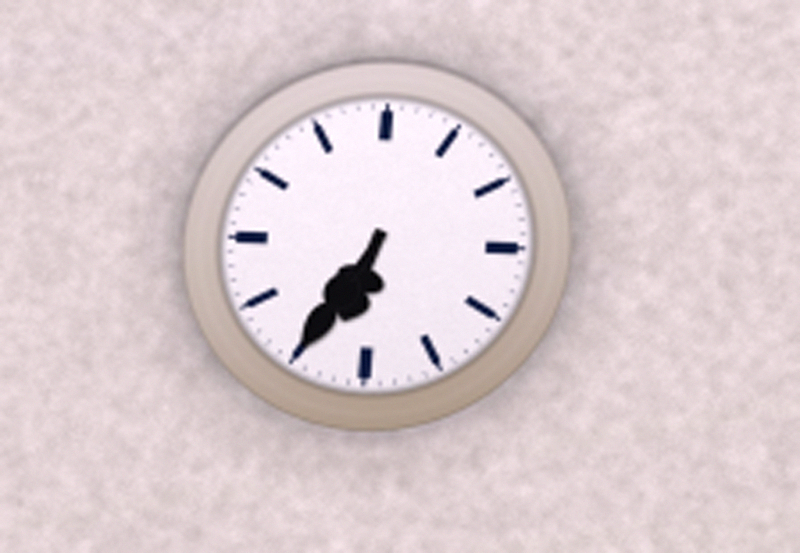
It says 6.35
